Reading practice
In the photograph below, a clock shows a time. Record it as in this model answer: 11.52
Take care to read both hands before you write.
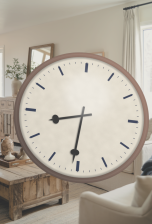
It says 8.31
